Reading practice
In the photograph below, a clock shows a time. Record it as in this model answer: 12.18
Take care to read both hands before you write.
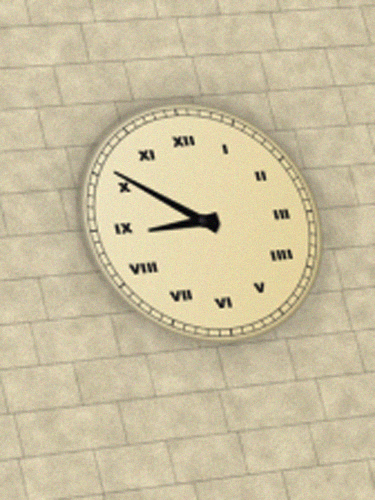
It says 8.51
